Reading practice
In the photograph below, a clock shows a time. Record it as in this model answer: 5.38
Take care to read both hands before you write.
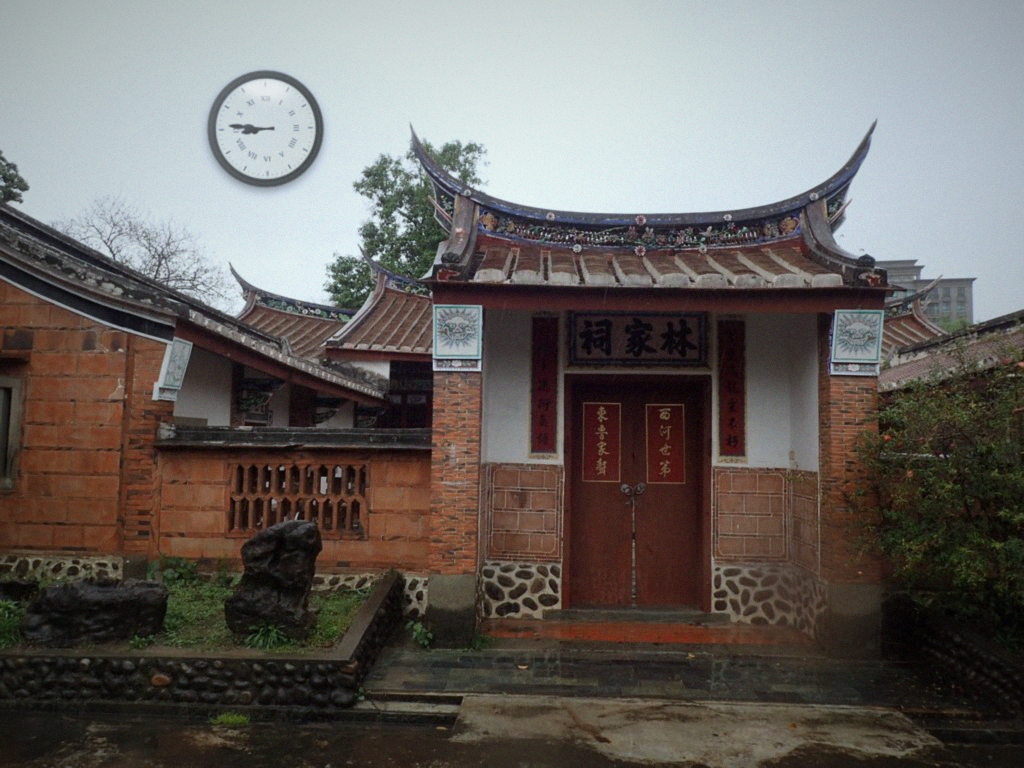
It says 8.46
